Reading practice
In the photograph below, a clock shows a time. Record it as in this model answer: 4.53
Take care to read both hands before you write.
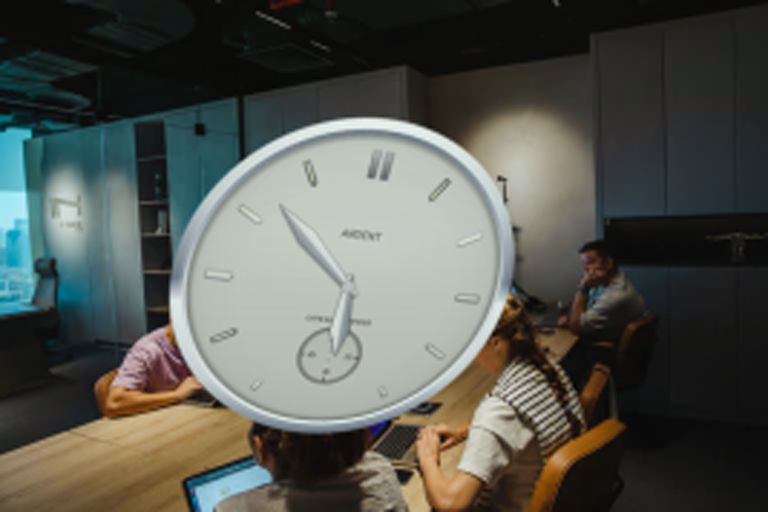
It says 5.52
